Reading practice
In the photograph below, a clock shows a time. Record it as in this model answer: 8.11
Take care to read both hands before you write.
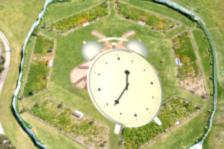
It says 12.38
